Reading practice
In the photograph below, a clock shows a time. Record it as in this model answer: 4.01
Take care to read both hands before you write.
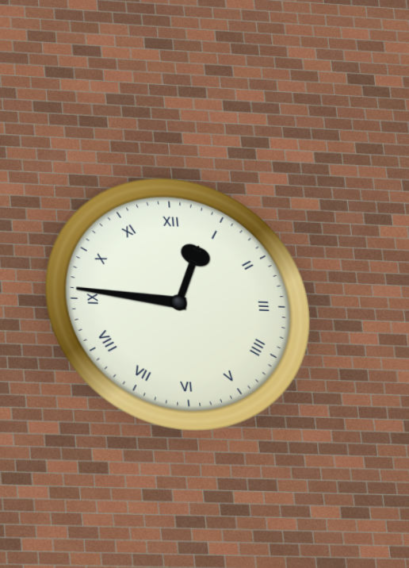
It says 12.46
